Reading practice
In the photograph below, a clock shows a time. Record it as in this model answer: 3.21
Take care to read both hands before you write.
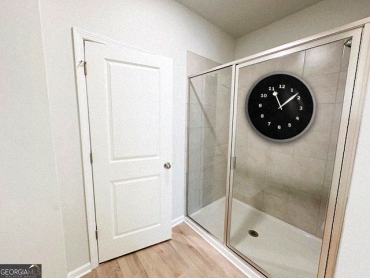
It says 11.08
